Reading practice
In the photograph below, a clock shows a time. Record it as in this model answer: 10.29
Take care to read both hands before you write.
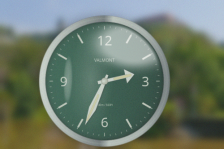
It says 2.34
